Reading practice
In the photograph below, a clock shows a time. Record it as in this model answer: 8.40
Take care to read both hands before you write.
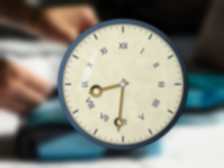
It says 8.31
